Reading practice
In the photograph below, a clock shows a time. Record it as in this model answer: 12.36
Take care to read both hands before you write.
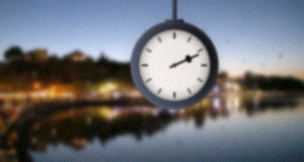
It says 2.11
